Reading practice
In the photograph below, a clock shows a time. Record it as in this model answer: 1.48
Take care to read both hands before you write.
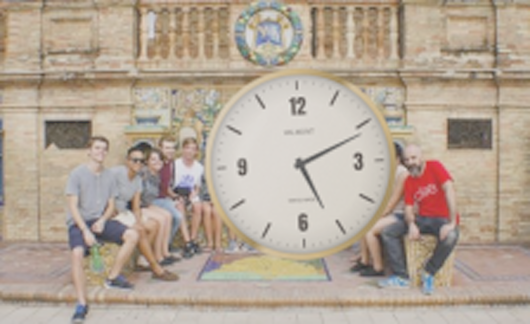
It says 5.11
